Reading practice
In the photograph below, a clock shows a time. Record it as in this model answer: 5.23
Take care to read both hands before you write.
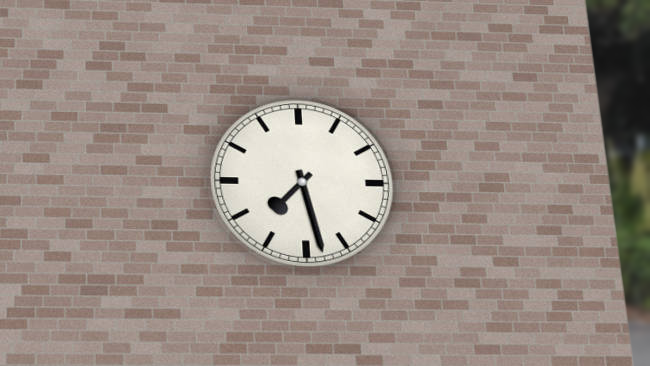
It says 7.28
